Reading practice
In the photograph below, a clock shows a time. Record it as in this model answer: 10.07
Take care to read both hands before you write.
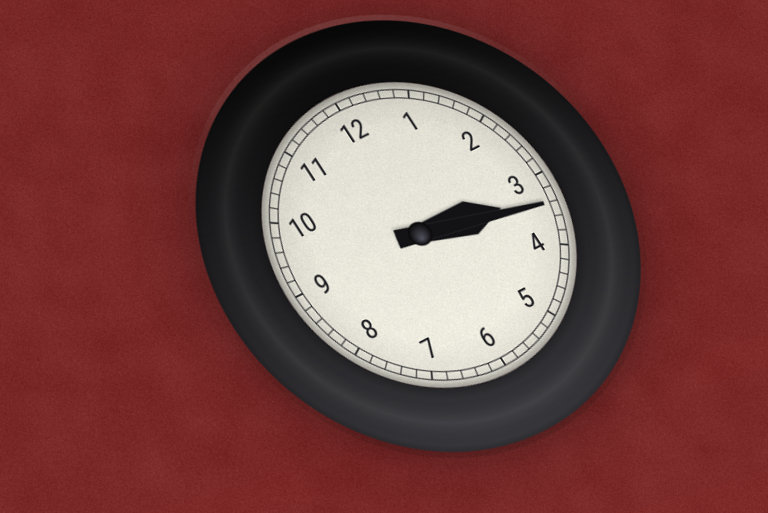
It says 3.17
